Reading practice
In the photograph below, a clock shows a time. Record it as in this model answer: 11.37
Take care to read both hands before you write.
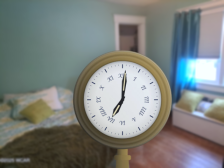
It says 7.01
